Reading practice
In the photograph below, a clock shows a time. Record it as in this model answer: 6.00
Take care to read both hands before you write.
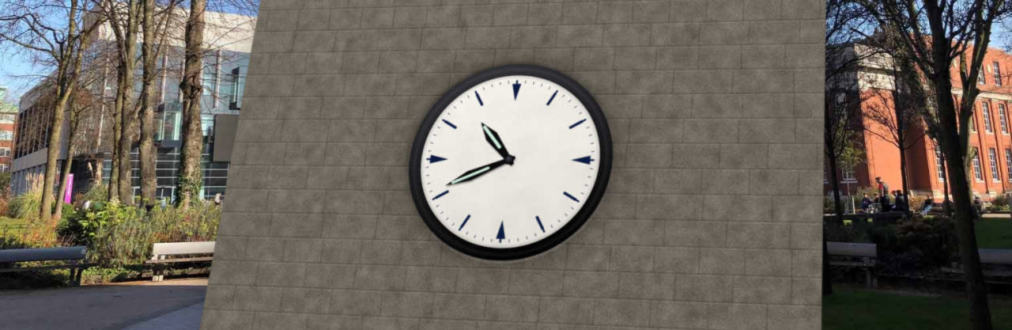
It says 10.41
